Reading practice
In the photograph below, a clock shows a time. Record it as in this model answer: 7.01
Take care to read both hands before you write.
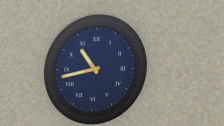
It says 10.43
